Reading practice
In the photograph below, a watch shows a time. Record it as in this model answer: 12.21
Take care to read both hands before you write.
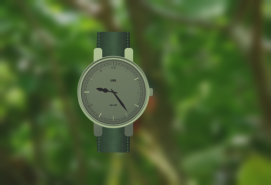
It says 9.24
